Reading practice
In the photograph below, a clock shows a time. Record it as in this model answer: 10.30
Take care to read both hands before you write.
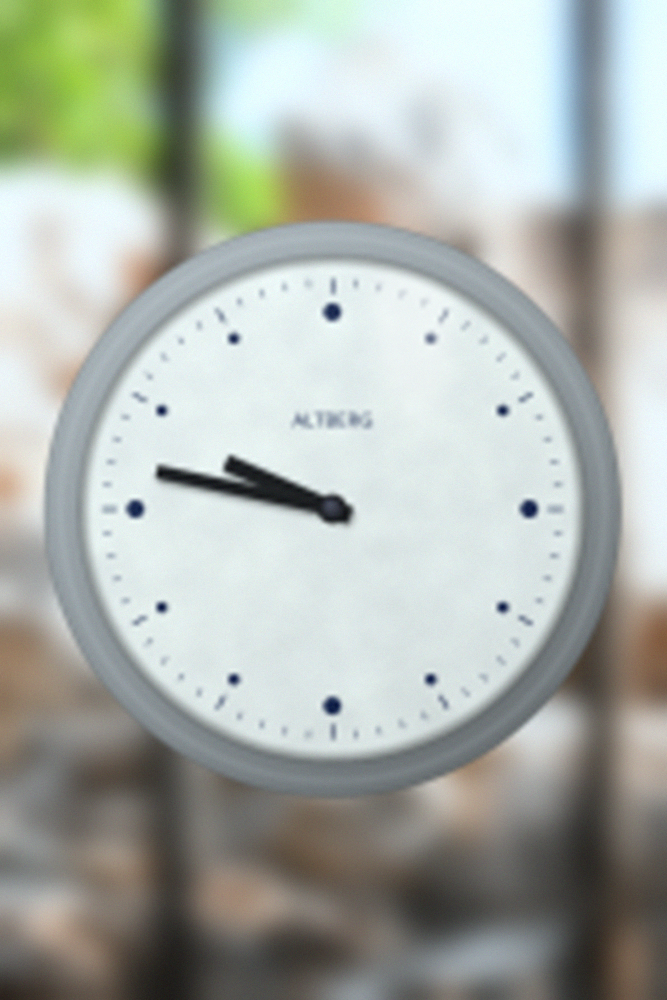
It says 9.47
